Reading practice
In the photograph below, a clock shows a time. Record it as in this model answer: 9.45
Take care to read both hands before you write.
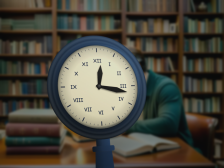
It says 12.17
